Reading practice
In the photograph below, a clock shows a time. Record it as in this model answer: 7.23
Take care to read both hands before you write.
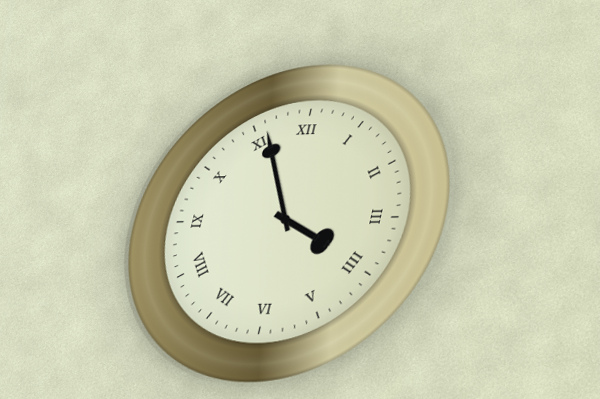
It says 3.56
